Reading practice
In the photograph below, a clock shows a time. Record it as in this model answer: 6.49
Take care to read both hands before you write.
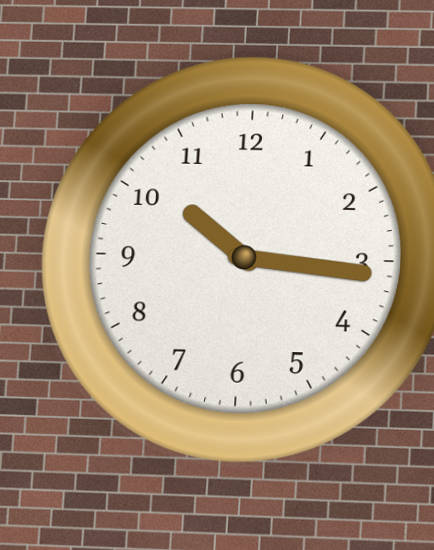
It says 10.16
